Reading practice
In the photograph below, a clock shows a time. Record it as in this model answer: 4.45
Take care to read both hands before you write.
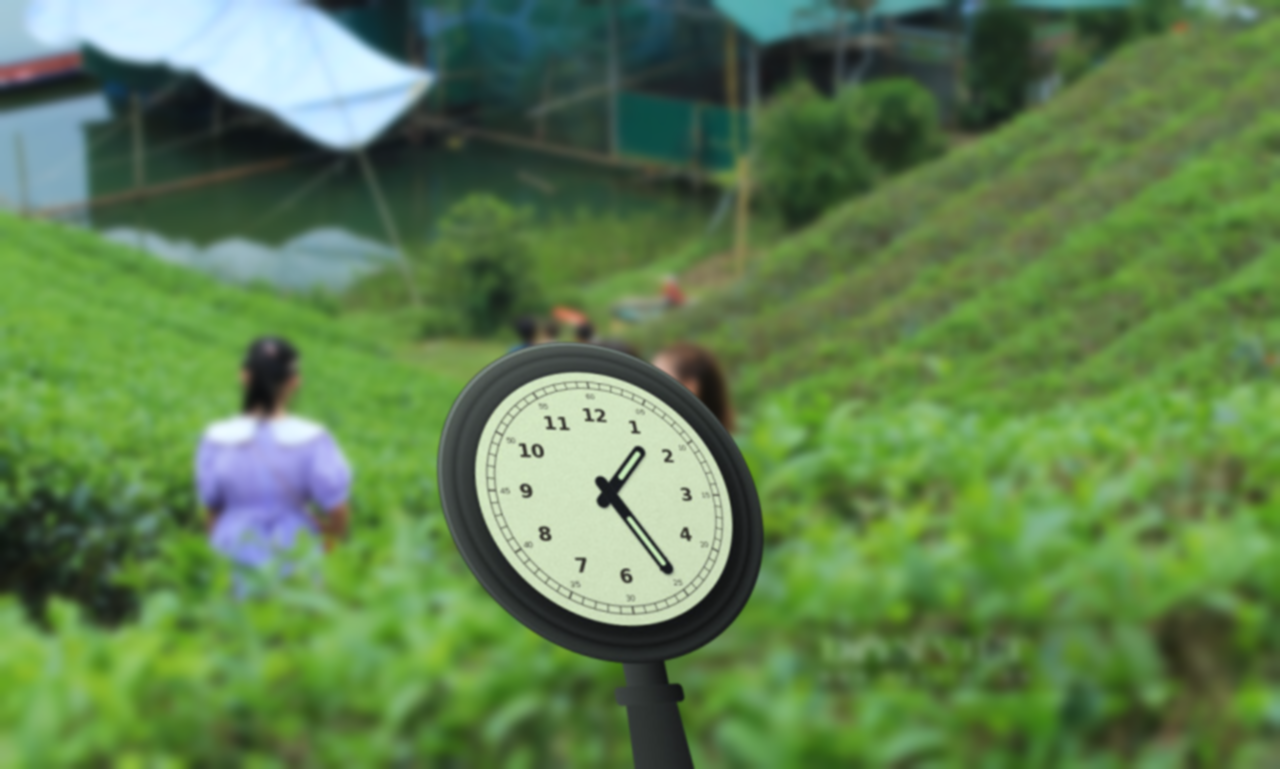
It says 1.25
